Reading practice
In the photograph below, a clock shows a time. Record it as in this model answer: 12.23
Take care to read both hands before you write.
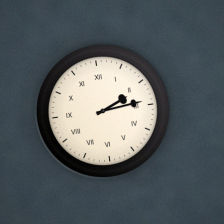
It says 2.14
